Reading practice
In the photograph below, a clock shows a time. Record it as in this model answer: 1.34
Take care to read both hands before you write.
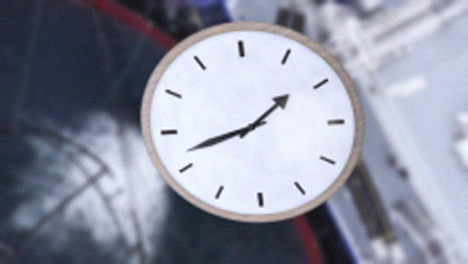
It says 1.42
